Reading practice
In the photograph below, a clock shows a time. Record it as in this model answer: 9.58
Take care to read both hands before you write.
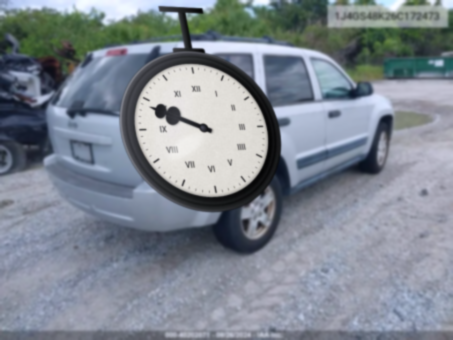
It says 9.49
